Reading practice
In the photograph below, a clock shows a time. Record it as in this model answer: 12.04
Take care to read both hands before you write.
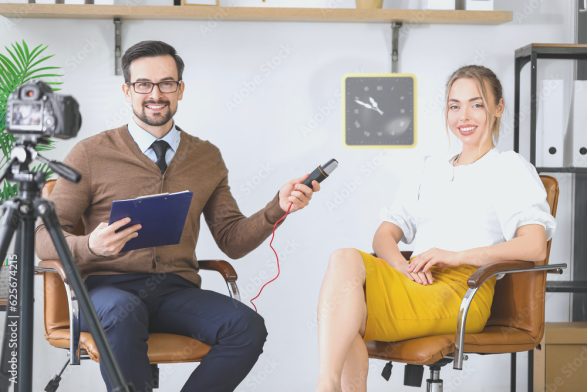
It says 10.49
